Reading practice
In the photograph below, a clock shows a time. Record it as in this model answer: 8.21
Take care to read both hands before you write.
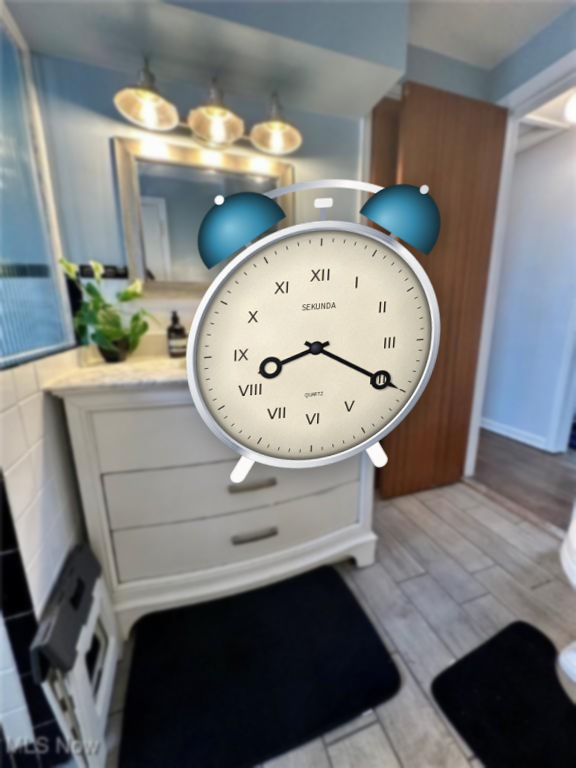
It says 8.20
